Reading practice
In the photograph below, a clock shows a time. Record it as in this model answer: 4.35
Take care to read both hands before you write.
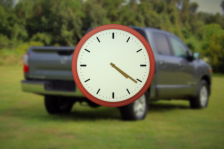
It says 4.21
